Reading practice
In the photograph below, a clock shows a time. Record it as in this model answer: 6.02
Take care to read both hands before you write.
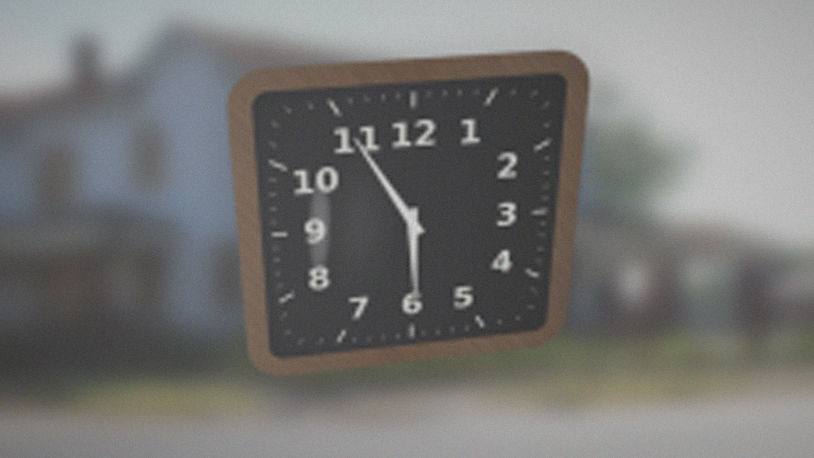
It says 5.55
